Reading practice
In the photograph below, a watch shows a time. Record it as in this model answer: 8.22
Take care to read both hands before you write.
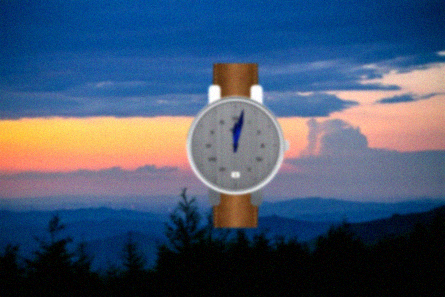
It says 12.02
